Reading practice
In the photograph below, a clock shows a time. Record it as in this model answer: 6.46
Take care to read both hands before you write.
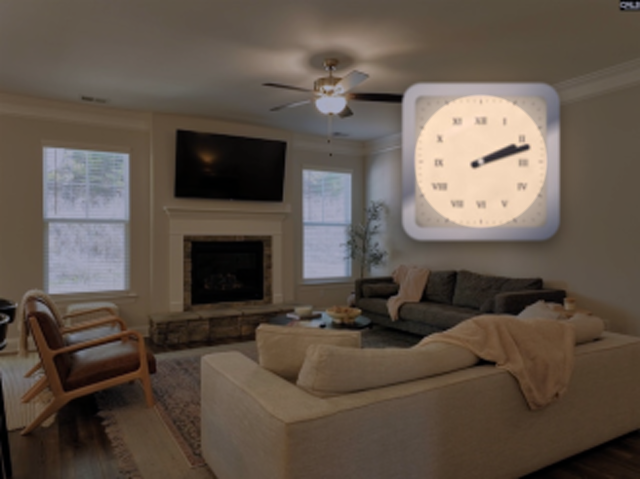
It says 2.12
